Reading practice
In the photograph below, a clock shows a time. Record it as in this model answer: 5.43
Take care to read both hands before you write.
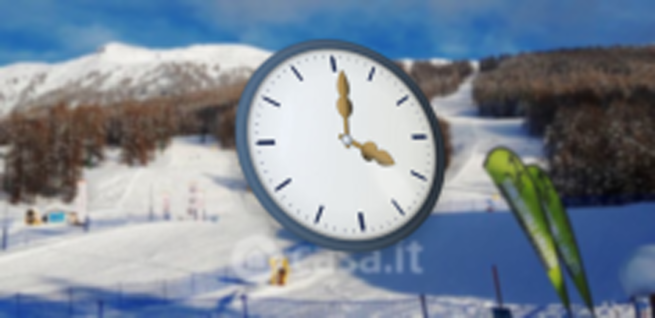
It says 4.01
